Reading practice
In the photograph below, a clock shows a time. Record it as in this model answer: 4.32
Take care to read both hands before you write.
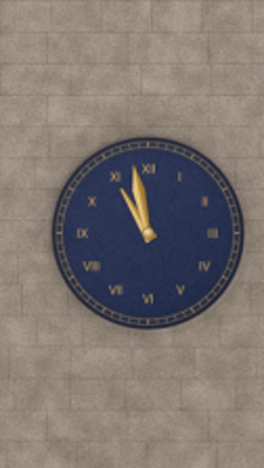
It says 10.58
